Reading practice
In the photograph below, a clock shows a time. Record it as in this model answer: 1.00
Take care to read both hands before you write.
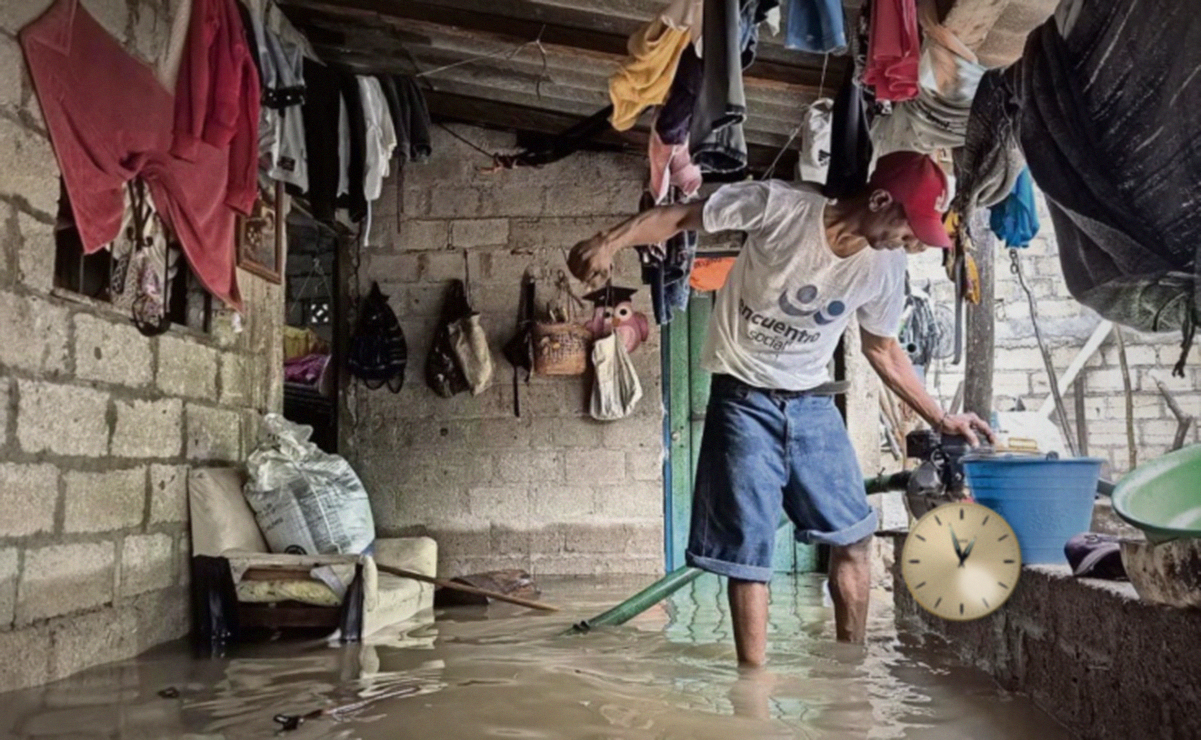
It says 12.57
